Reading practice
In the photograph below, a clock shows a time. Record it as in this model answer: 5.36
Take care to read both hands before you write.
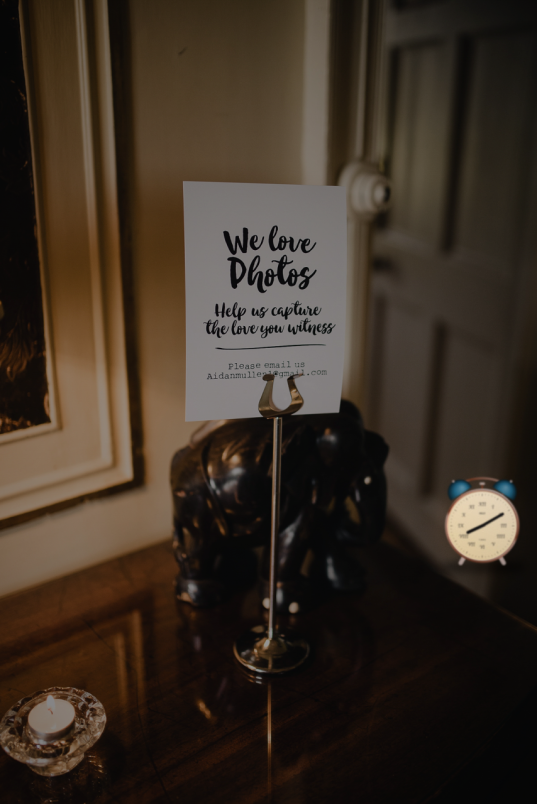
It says 8.10
